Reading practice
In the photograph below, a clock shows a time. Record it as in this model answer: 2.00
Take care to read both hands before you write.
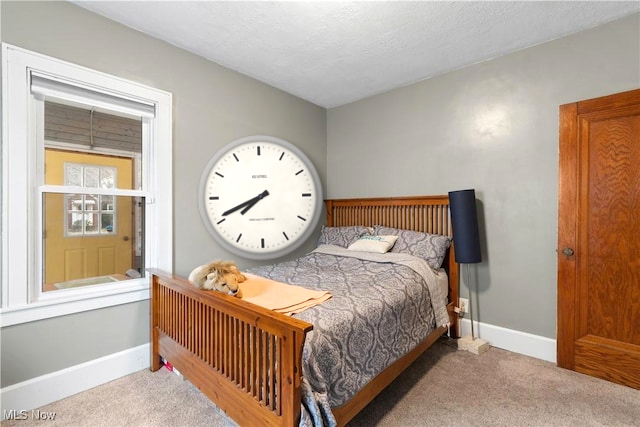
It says 7.41
